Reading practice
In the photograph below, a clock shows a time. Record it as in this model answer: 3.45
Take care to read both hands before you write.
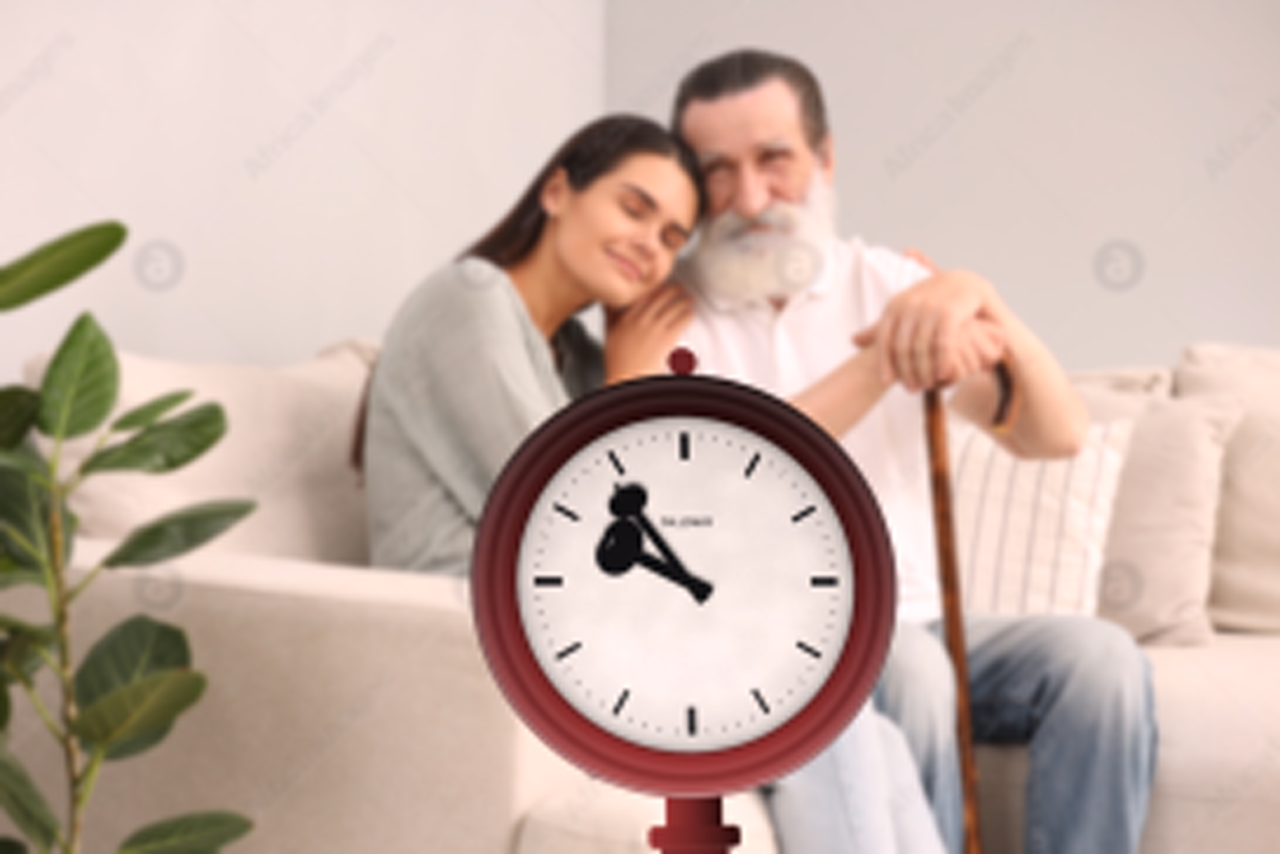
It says 9.54
